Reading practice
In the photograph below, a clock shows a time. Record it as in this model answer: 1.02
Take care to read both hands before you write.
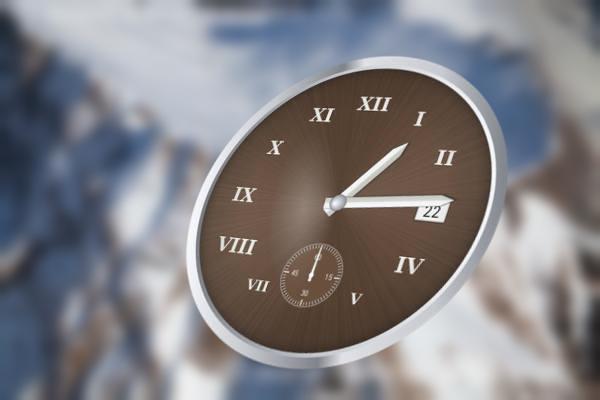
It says 1.14
